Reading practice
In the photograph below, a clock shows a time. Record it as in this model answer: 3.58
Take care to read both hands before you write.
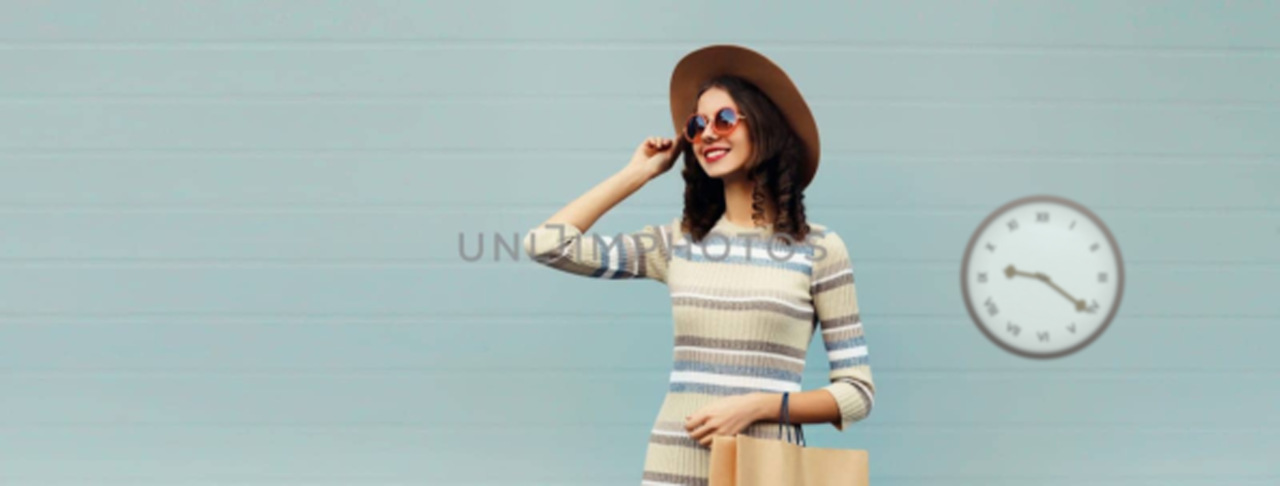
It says 9.21
